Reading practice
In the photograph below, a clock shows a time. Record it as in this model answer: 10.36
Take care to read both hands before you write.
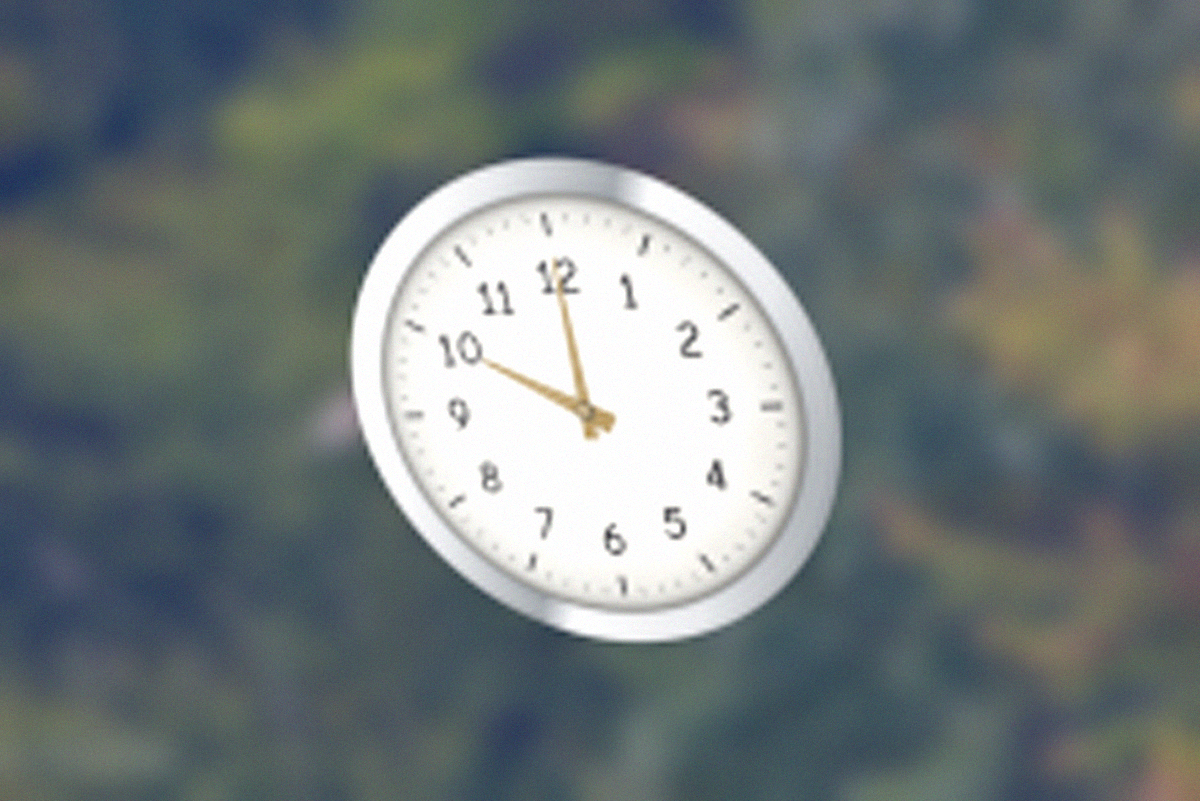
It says 10.00
